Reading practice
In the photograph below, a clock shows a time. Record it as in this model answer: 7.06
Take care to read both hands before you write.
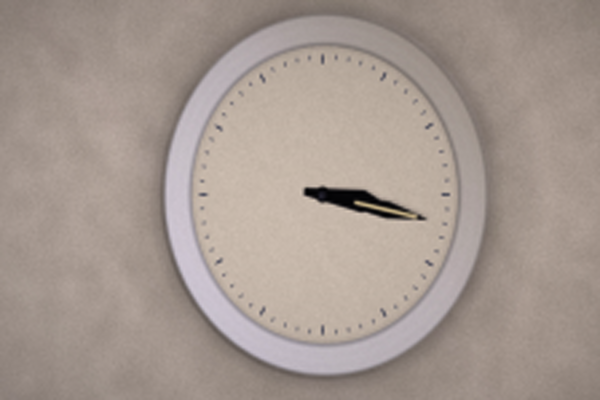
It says 3.17
